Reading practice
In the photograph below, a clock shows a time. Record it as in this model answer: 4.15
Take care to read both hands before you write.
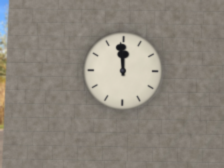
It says 11.59
